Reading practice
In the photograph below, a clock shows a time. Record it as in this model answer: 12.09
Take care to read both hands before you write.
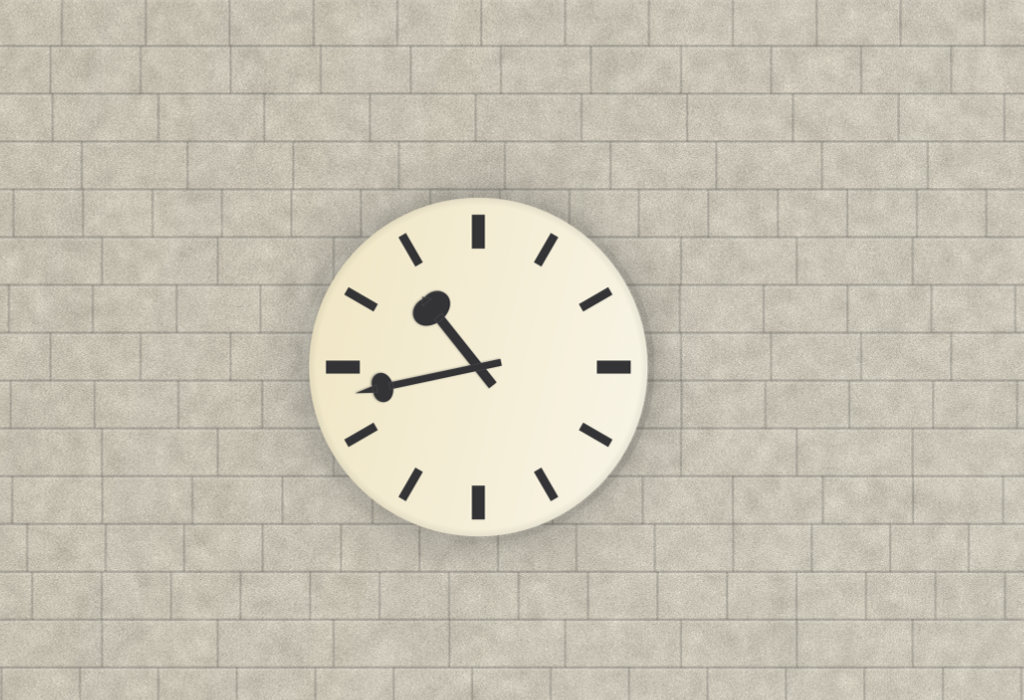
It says 10.43
